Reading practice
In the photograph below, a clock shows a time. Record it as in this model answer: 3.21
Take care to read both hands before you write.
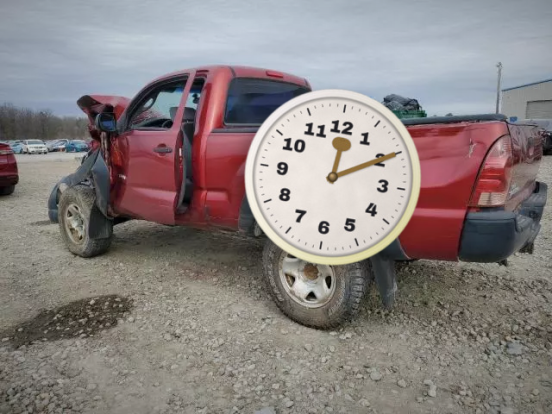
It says 12.10
